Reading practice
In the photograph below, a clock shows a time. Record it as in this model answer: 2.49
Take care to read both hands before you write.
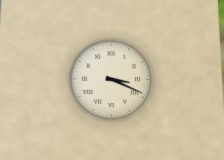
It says 3.19
